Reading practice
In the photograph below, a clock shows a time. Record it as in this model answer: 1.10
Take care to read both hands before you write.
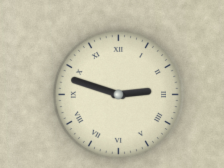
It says 2.48
